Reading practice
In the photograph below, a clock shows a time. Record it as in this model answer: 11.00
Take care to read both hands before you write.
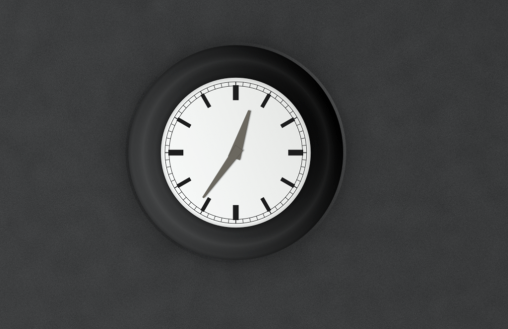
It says 12.36
